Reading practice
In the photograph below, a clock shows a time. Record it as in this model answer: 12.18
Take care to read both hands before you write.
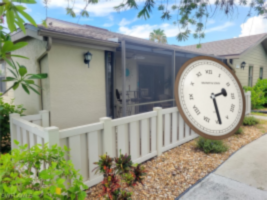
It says 2.29
